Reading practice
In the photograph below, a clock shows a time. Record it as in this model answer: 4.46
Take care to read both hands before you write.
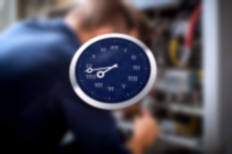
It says 7.43
